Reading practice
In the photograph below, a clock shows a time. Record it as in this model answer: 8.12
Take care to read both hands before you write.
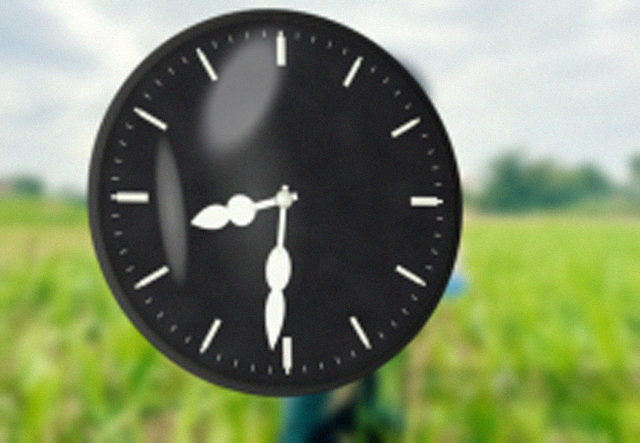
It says 8.31
